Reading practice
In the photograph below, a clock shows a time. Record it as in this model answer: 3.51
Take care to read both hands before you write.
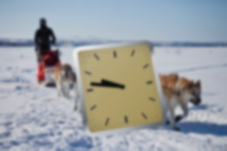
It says 9.47
